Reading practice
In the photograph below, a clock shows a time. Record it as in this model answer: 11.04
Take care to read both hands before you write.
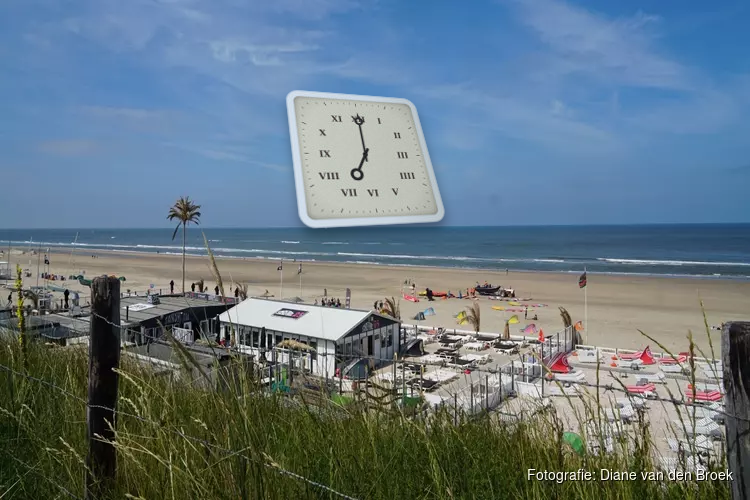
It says 7.00
